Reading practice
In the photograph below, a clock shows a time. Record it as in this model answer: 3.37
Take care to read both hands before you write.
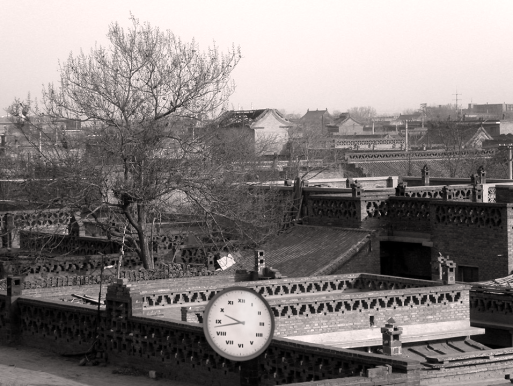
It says 9.43
